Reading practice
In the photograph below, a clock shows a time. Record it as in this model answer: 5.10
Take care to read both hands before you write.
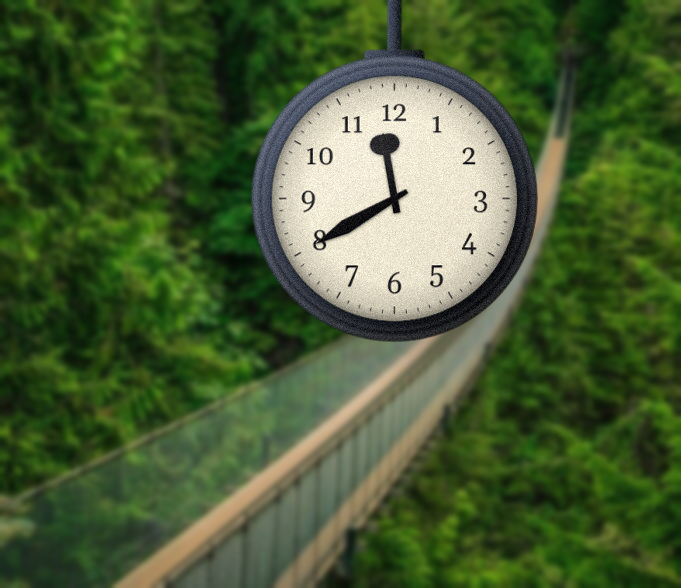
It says 11.40
